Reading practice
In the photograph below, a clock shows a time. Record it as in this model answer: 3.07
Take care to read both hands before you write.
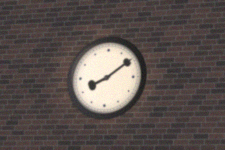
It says 8.09
